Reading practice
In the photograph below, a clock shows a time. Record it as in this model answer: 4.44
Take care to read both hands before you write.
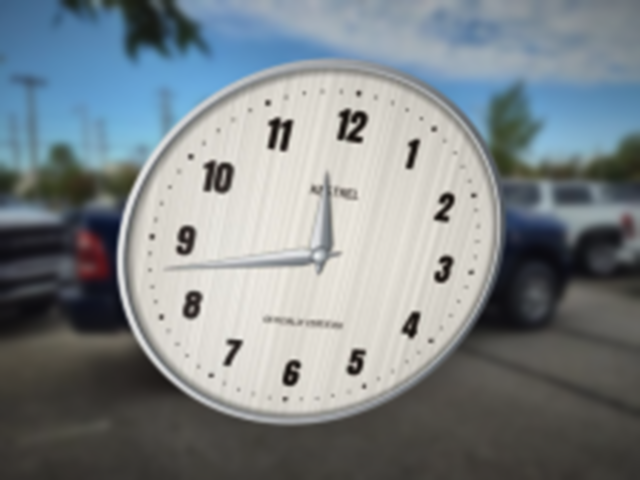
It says 11.43
